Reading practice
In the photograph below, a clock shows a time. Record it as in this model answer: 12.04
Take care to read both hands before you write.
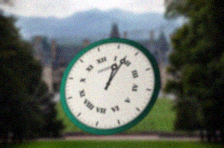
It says 1.08
